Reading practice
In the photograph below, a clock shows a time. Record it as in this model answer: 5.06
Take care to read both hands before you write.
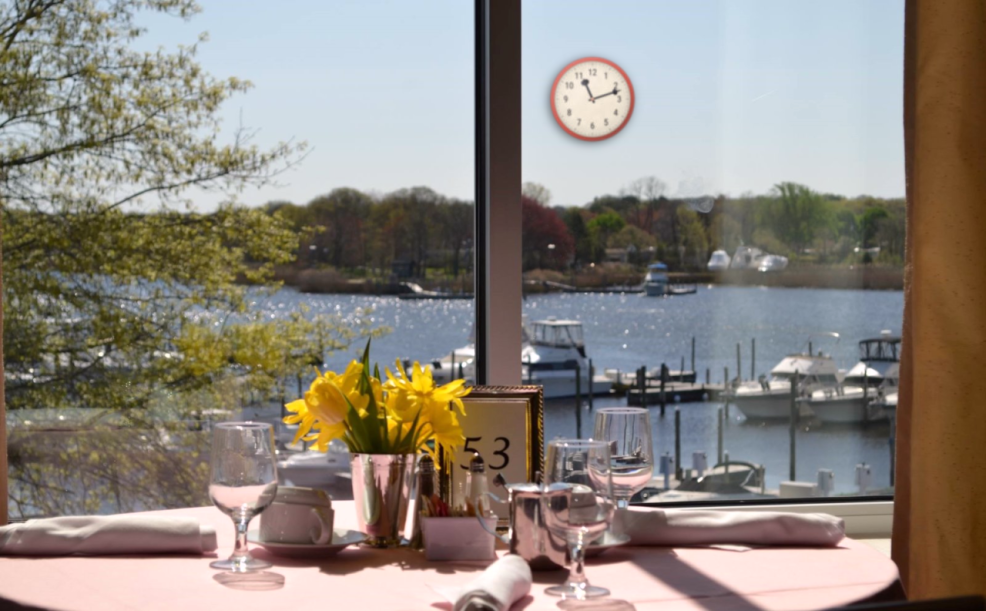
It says 11.12
